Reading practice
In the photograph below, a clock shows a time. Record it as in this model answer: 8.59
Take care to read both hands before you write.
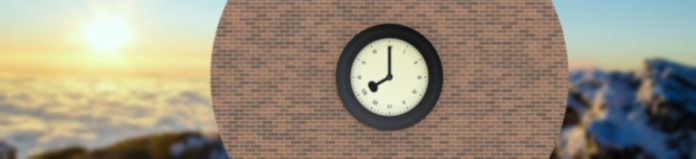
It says 8.00
